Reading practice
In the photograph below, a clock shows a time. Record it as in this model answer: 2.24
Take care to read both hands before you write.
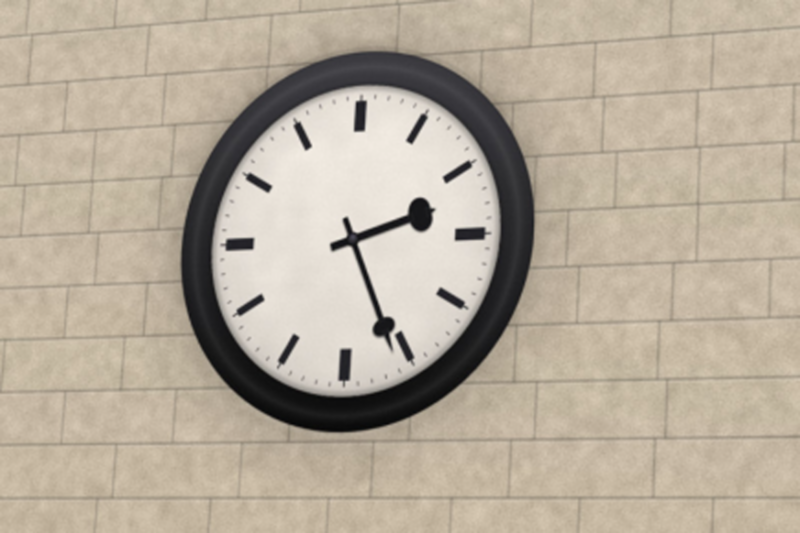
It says 2.26
